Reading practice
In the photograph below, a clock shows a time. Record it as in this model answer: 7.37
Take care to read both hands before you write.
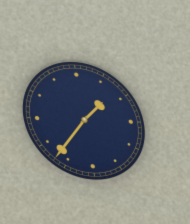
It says 1.37
